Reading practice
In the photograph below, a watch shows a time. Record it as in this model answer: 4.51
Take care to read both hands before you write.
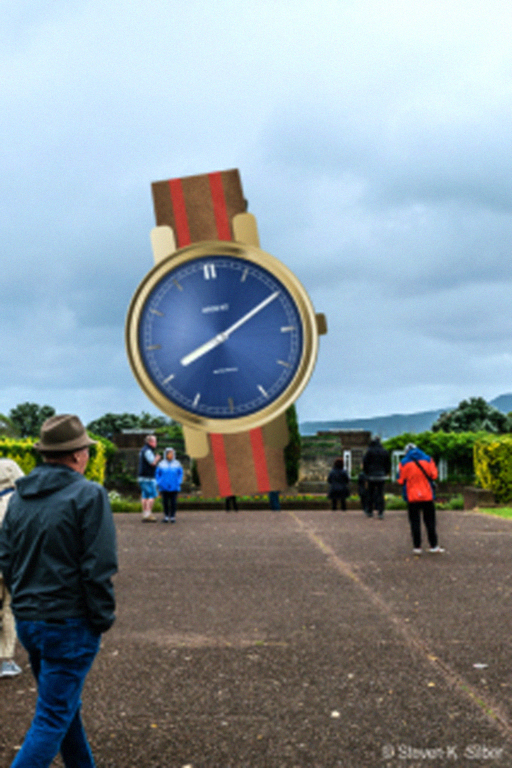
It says 8.10
